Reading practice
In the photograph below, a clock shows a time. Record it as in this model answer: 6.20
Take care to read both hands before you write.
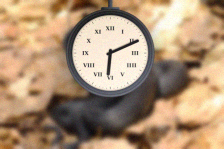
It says 6.11
